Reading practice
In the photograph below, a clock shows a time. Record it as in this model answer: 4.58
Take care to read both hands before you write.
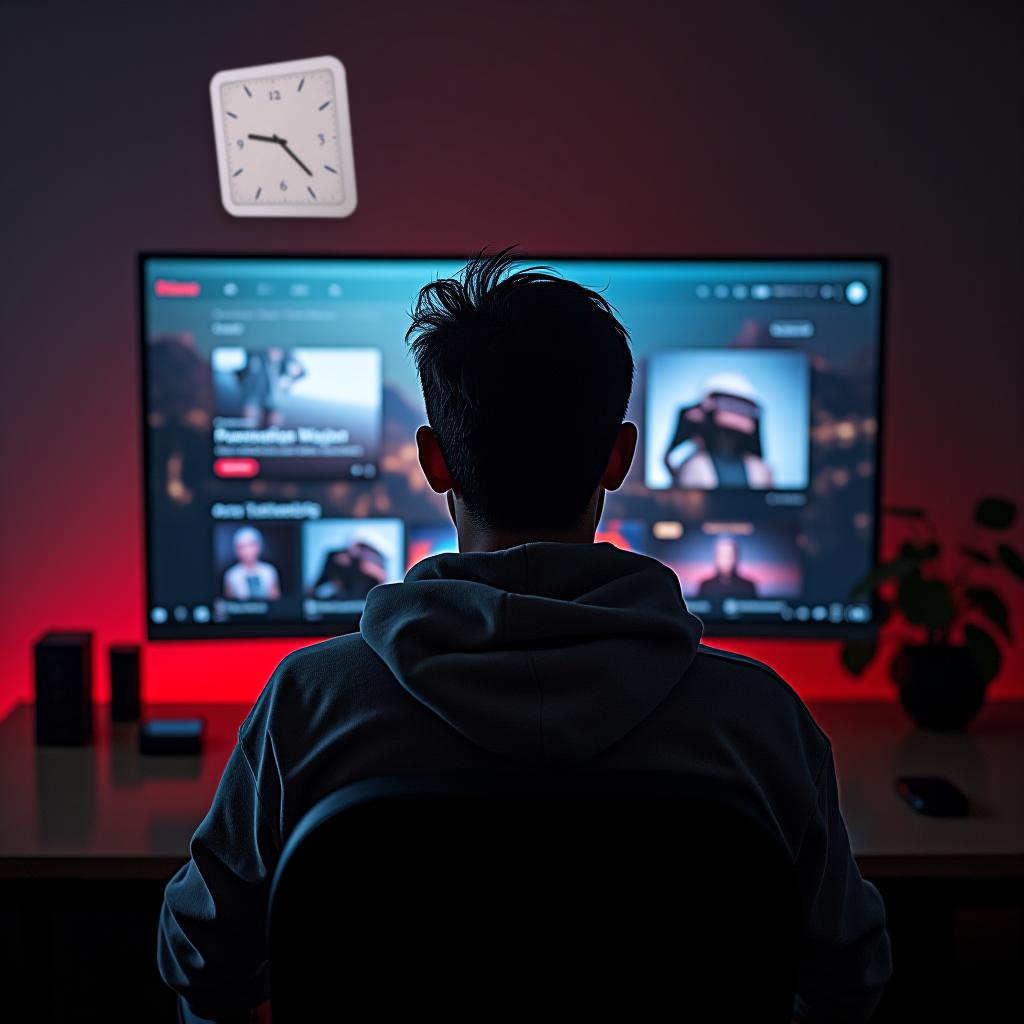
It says 9.23
